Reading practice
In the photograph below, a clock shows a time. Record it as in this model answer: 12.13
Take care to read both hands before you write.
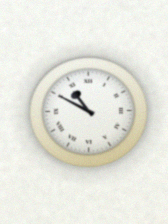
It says 10.50
